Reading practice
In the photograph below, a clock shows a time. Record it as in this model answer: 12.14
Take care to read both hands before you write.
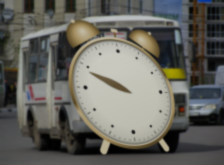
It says 9.49
